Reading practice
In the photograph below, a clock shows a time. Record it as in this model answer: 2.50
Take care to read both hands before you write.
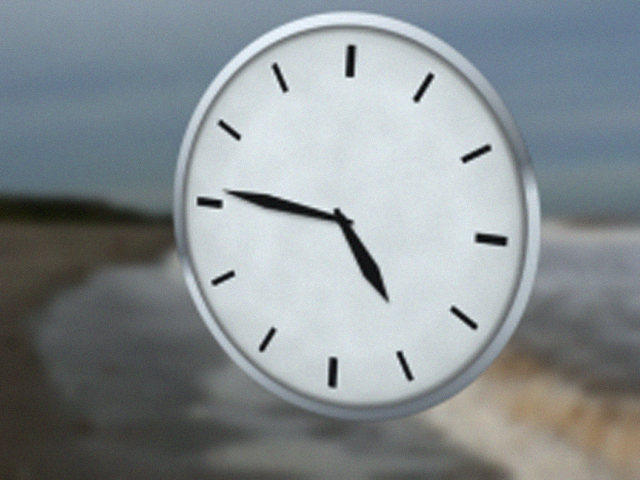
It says 4.46
